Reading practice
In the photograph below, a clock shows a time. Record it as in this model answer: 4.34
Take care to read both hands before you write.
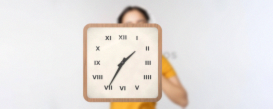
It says 1.35
